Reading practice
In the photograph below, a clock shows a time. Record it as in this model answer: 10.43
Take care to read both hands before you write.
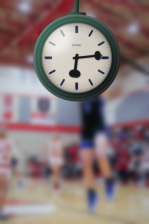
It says 6.14
